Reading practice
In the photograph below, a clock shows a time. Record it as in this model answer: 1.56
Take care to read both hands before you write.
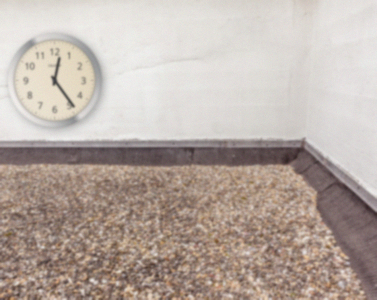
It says 12.24
